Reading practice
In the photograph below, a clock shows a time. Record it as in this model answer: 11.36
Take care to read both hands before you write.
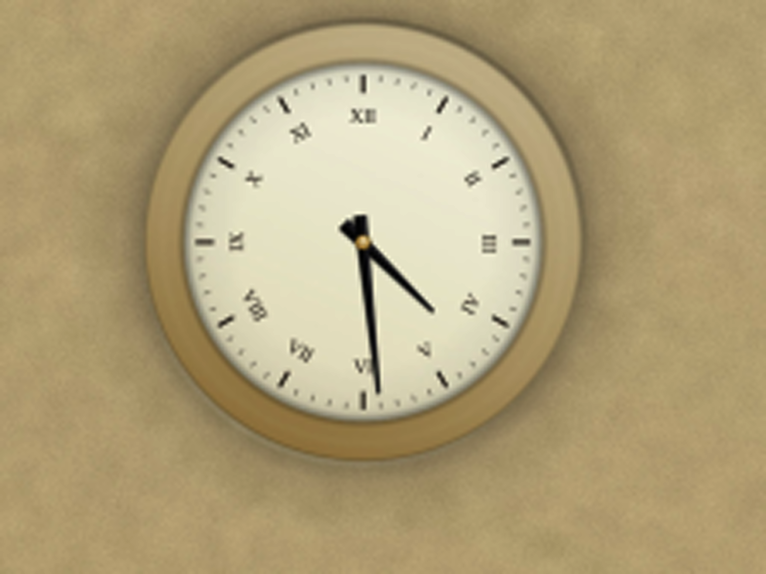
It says 4.29
